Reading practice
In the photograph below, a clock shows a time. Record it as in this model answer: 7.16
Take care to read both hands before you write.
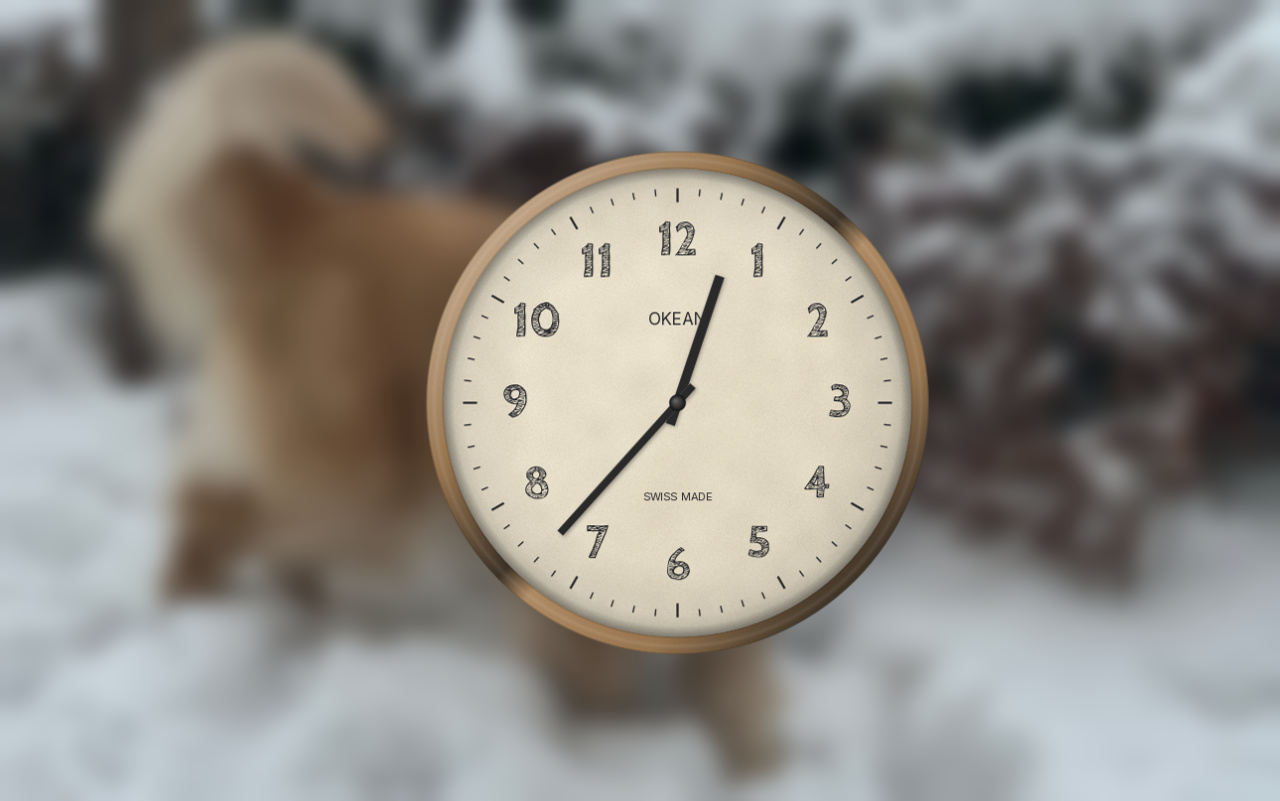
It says 12.37
